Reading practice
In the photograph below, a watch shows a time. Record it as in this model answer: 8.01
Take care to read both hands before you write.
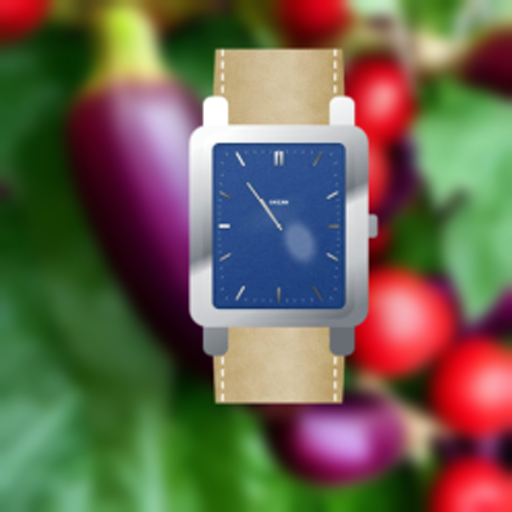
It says 10.54
